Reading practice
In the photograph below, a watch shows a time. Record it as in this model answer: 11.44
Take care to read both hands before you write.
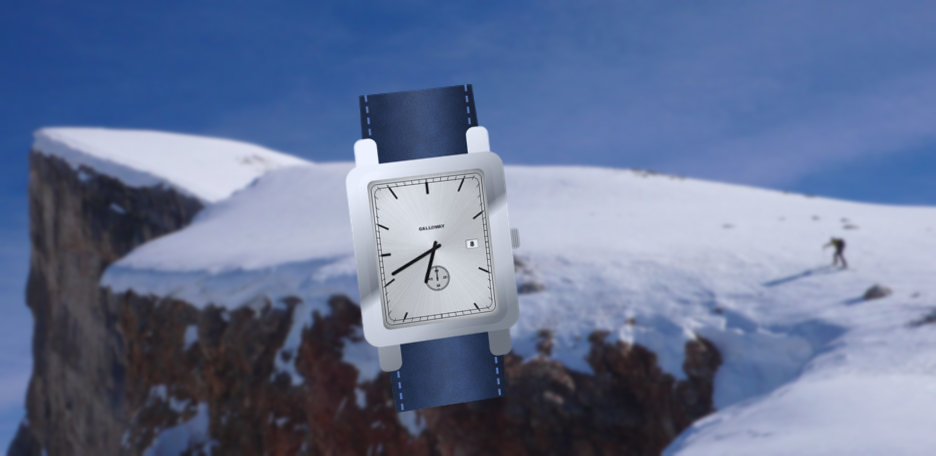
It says 6.41
